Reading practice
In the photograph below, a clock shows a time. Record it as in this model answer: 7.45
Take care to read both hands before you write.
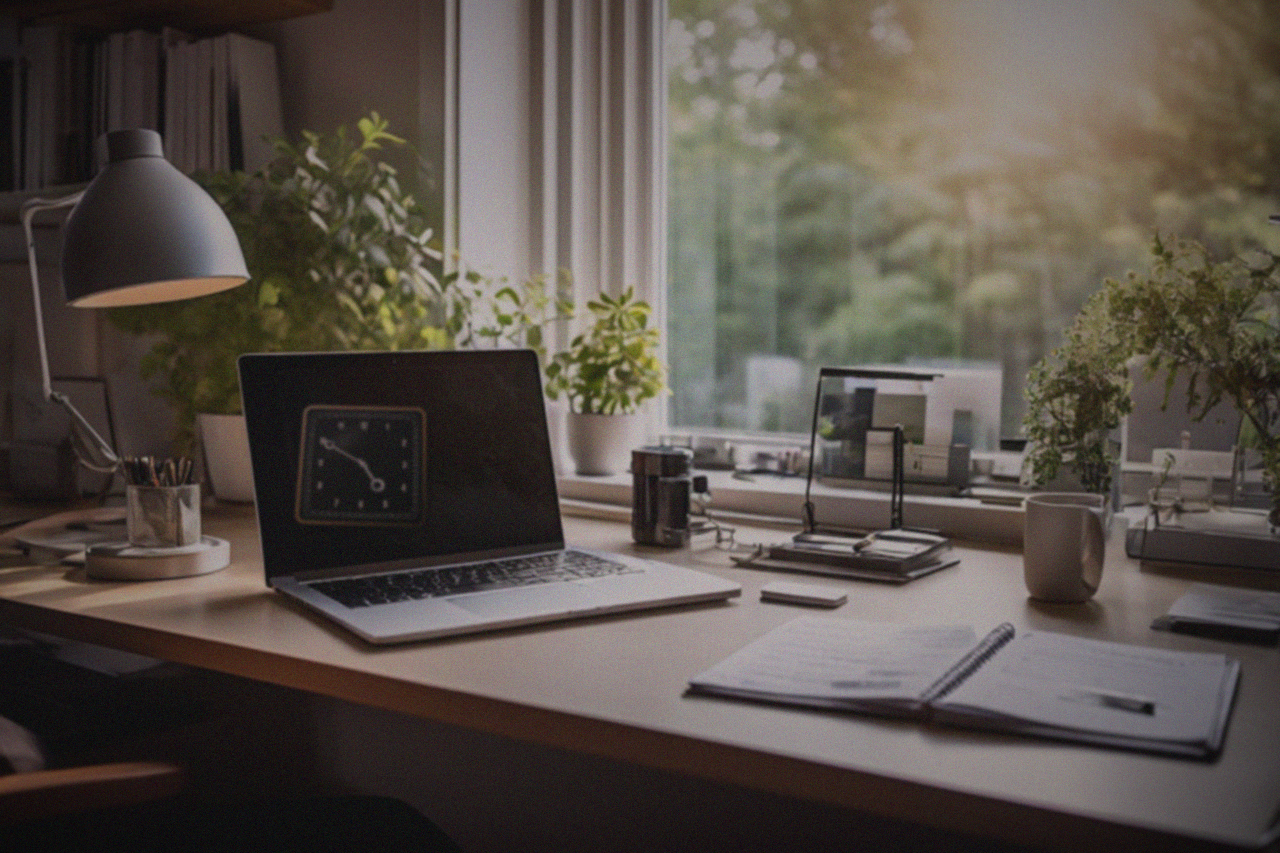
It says 4.50
